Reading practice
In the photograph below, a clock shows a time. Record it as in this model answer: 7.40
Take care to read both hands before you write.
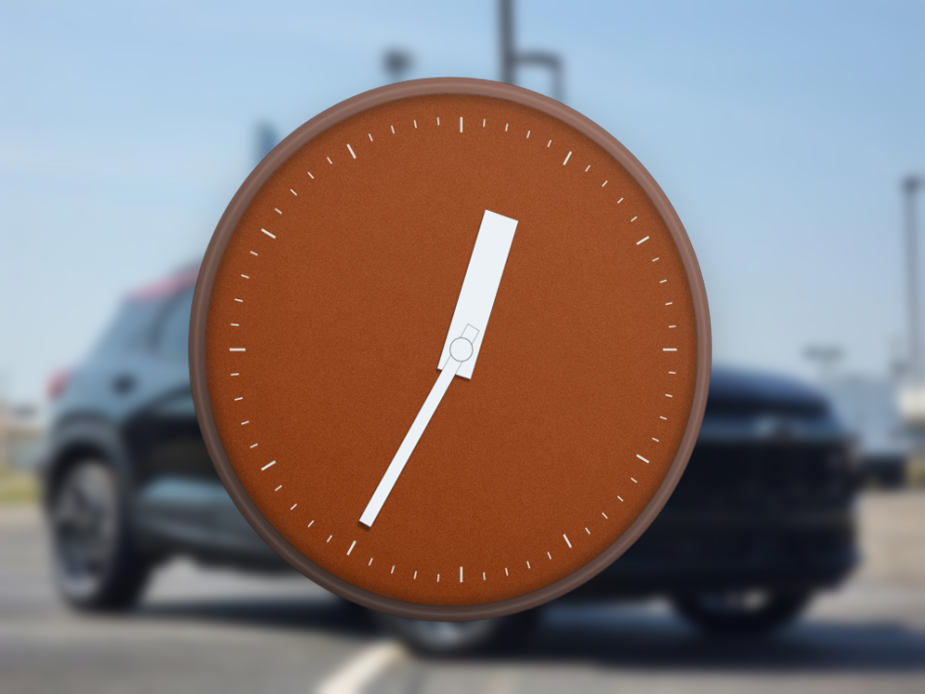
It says 12.35
